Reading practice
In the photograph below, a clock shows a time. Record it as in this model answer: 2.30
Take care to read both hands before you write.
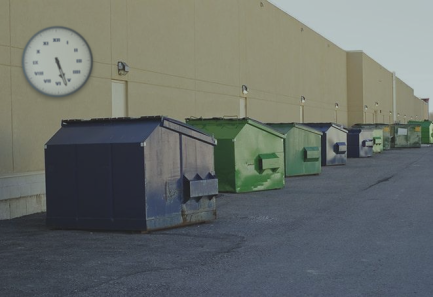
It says 5.27
